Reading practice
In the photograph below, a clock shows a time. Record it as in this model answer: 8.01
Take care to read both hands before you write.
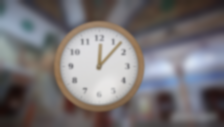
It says 12.07
